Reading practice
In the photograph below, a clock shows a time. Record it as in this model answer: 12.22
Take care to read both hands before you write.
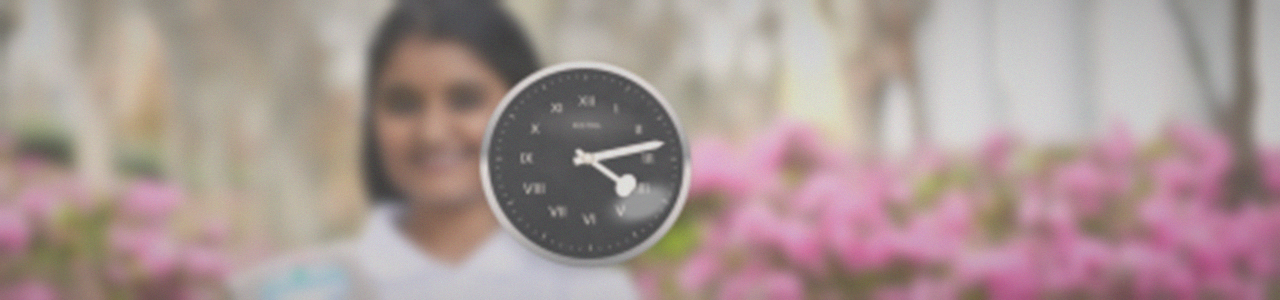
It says 4.13
